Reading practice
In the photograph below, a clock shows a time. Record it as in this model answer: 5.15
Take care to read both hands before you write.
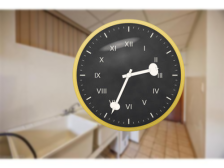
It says 2.34
